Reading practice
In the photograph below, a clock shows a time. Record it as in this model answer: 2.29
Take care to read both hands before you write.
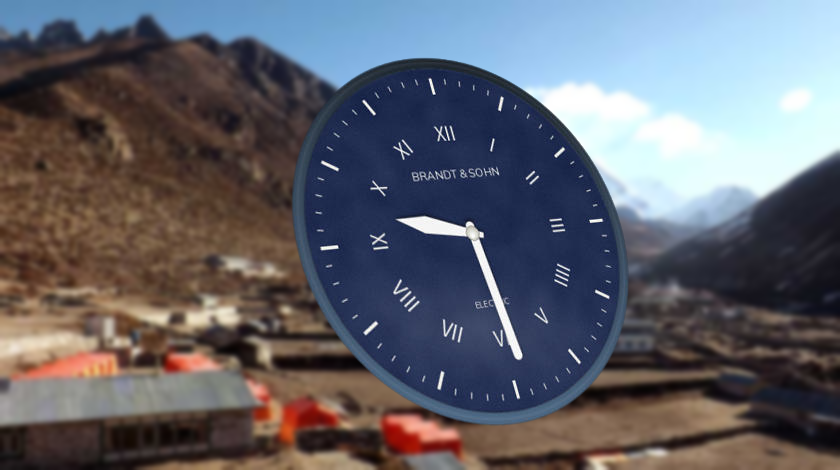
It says 9.29
